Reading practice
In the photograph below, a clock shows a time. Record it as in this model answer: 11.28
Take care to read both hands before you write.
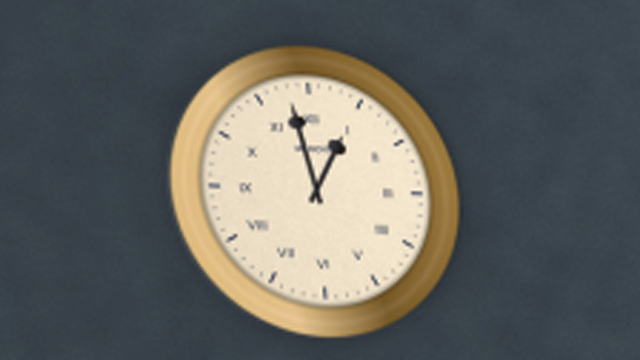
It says 12.58
